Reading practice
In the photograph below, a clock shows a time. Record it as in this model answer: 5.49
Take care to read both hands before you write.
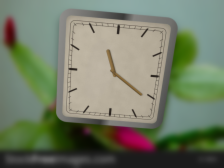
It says 11.21
